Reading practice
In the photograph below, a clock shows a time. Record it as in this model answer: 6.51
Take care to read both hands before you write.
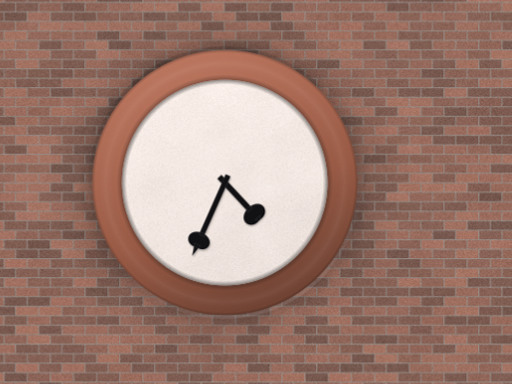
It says 4.34
